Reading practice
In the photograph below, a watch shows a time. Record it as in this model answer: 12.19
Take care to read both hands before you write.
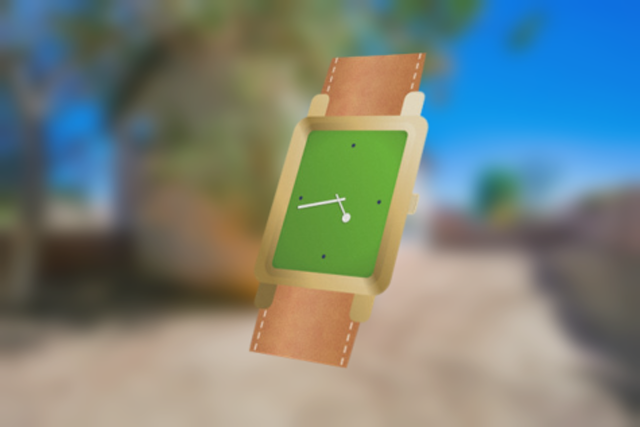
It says 4.43
